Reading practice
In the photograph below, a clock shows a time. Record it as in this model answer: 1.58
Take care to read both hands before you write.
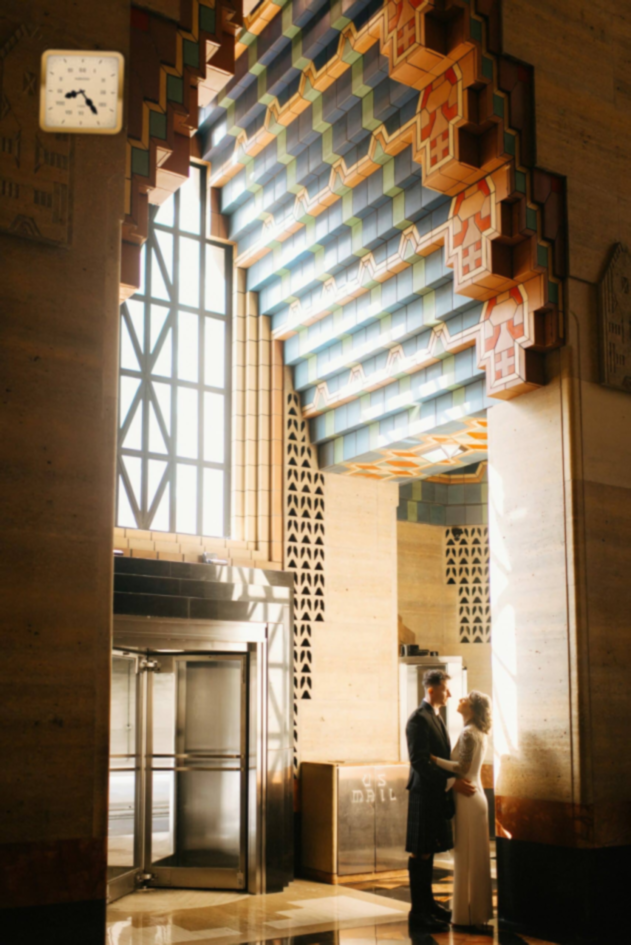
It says 8.24
